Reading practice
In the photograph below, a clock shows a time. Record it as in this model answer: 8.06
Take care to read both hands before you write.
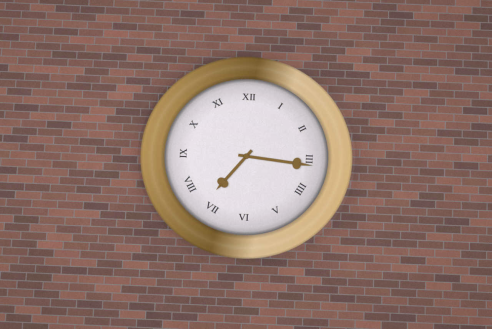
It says 7.16
